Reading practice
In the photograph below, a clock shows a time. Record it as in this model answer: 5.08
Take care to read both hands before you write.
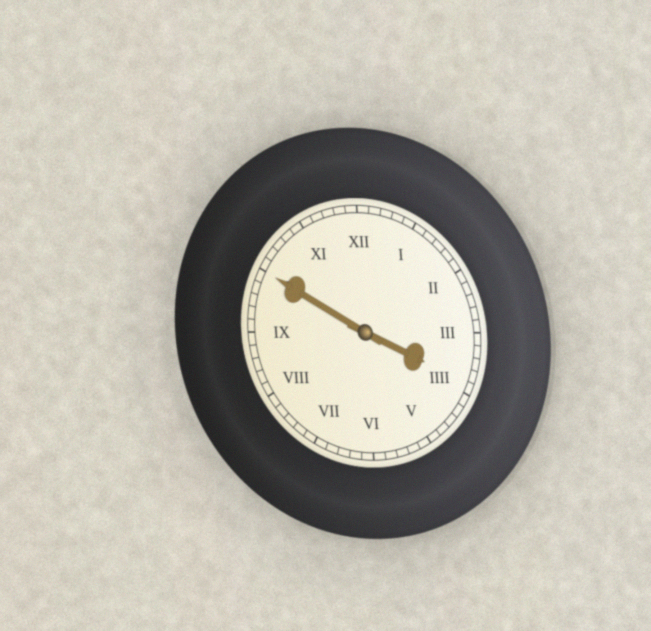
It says 3.50
